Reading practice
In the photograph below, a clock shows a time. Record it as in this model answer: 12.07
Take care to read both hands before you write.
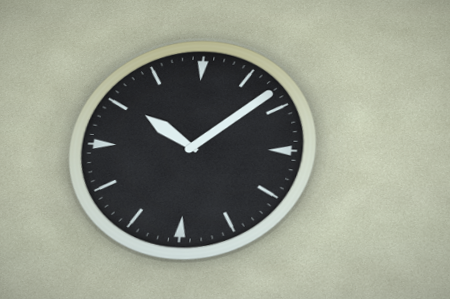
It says 10.08
